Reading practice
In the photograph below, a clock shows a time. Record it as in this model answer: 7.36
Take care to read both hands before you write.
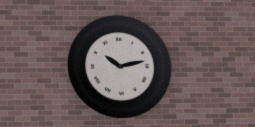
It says 10.13
